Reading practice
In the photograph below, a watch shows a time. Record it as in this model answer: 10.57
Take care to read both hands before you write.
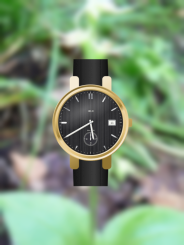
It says 5.40
